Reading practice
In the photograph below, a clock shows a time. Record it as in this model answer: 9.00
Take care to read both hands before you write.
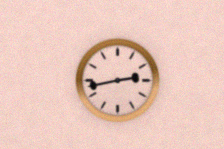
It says 2.43
